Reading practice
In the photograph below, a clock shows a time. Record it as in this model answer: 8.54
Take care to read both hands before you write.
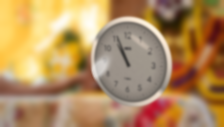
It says 10.56
